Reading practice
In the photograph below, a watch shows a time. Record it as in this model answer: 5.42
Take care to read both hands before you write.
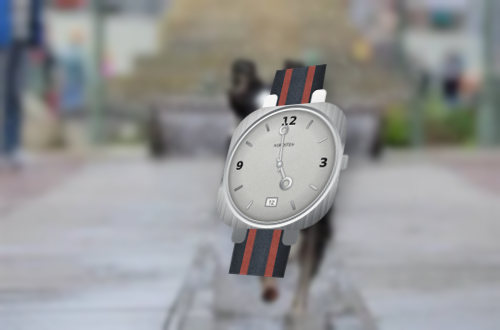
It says 4.59
